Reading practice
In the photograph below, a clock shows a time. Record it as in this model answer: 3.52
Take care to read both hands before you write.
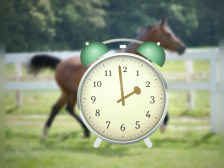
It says 1.59
